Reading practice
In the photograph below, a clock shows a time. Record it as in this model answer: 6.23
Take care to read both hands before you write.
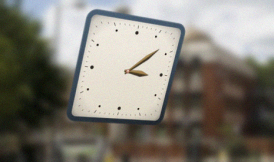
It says 3.08
